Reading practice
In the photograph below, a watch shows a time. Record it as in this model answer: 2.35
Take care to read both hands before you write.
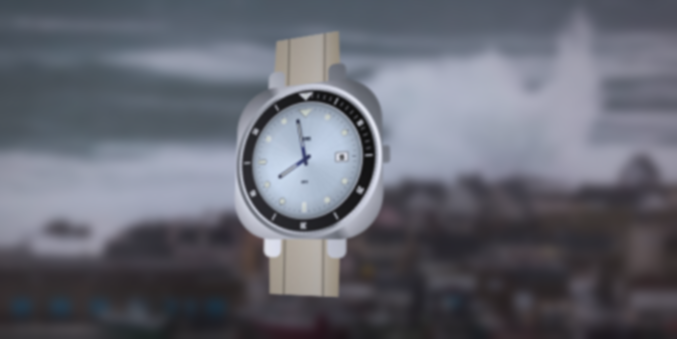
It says 7.58
